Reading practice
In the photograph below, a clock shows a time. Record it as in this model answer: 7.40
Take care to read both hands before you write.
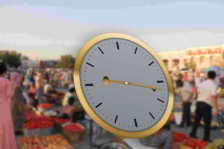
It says 9.17
